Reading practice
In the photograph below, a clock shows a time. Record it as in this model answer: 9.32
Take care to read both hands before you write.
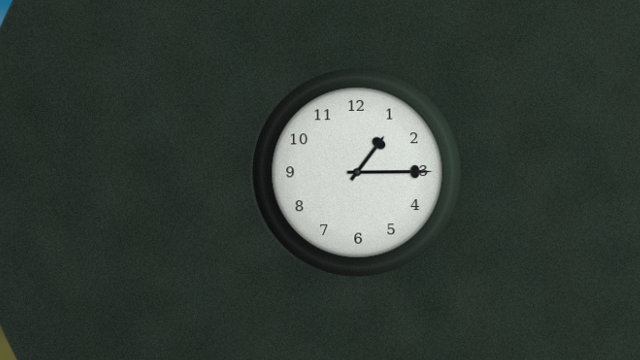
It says 1.15
